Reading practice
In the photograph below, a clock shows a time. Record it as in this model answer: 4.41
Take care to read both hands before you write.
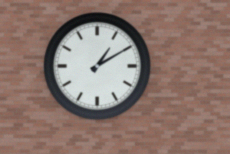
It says 1.10
